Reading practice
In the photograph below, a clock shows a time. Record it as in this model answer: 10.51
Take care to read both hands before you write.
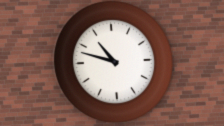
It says 10.48
